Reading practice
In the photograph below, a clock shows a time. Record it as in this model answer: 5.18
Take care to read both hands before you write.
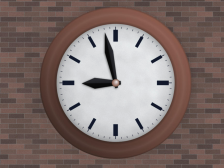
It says 8.58
